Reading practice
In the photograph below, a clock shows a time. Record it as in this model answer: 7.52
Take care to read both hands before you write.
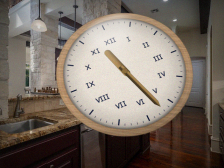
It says 11.27
